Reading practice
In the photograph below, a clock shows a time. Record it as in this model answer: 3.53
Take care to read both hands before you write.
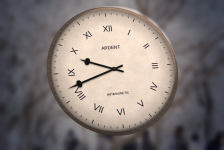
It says 9.42
